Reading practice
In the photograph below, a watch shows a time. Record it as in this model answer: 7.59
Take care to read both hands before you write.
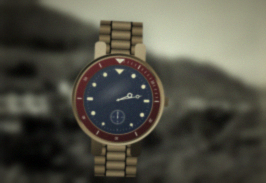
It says 2.13
